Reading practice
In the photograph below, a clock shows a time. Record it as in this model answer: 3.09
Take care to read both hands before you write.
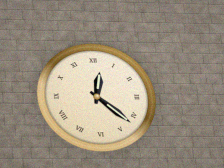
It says 12.22
